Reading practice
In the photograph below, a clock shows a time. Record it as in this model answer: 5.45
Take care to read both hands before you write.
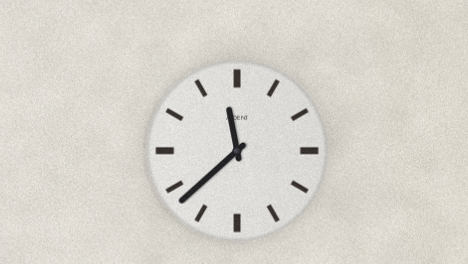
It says 11.38
